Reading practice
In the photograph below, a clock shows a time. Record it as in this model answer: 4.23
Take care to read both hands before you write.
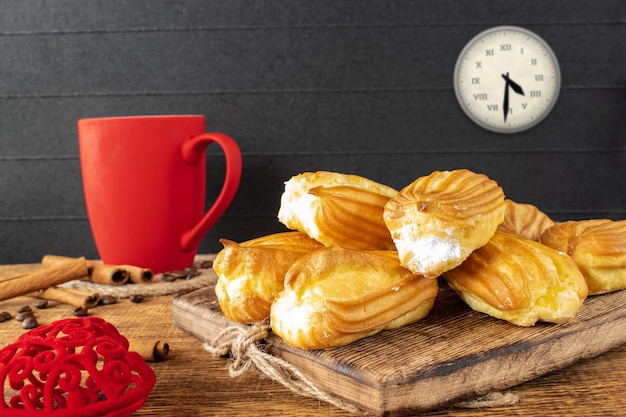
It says 4.31
